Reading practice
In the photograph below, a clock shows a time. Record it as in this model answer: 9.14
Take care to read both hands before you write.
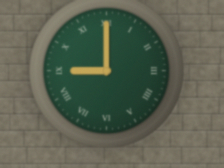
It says 9.00
